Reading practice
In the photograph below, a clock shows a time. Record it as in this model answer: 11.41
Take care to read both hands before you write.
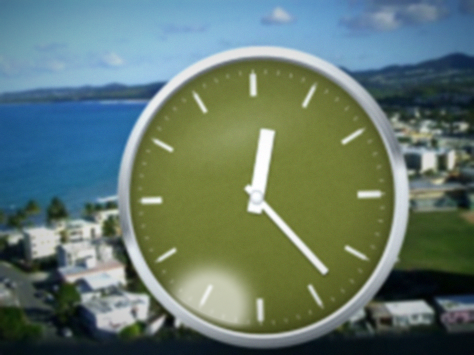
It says 12.23
